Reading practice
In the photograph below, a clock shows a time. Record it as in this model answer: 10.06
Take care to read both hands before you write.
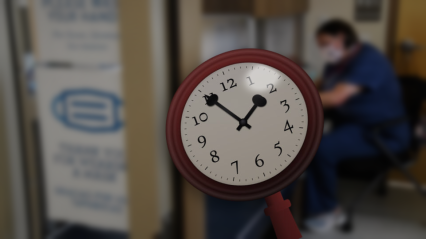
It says 1.55
